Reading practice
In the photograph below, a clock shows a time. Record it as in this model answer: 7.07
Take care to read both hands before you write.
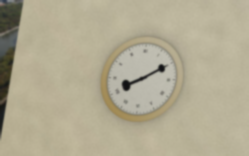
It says 8.10
